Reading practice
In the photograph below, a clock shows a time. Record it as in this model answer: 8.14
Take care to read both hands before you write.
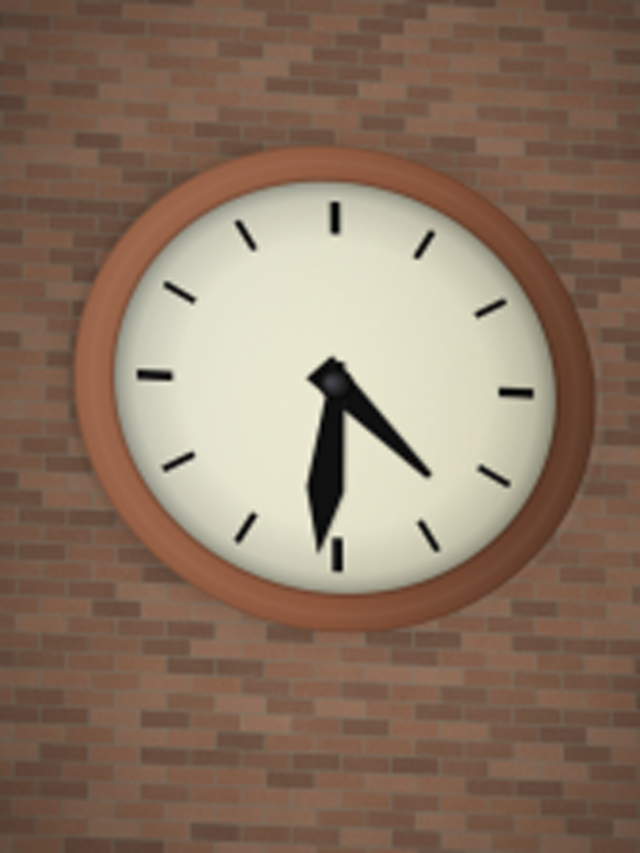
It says 4.31
